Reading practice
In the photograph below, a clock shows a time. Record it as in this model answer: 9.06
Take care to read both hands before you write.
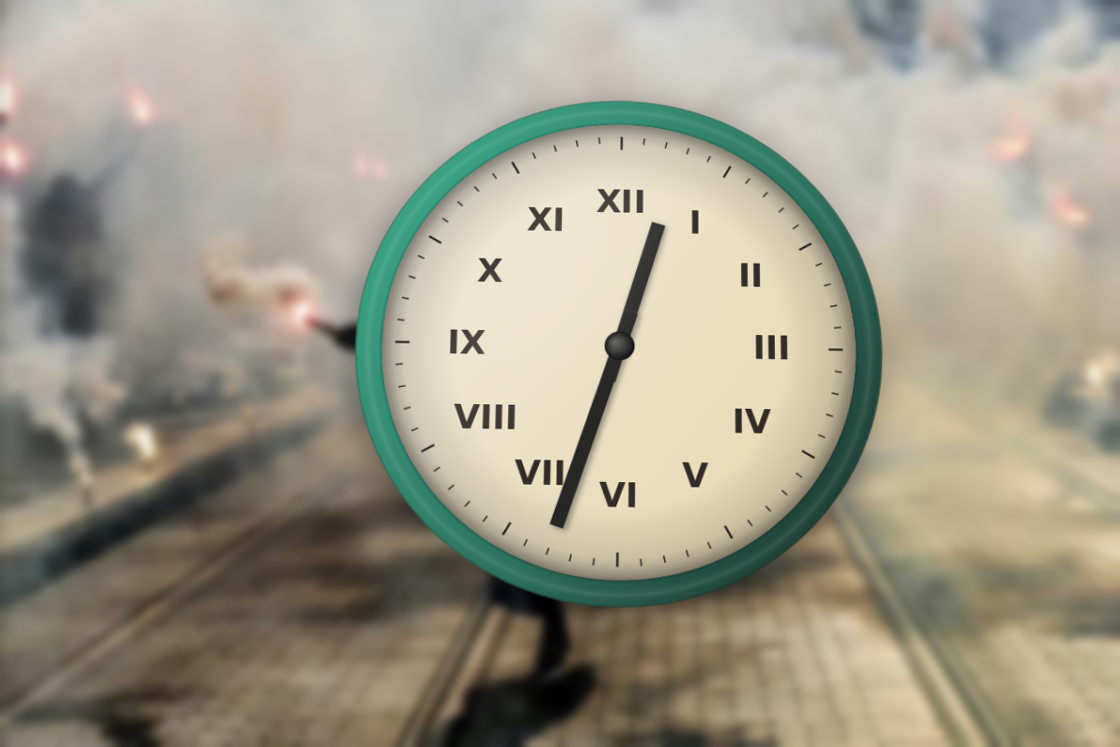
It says 12.33
